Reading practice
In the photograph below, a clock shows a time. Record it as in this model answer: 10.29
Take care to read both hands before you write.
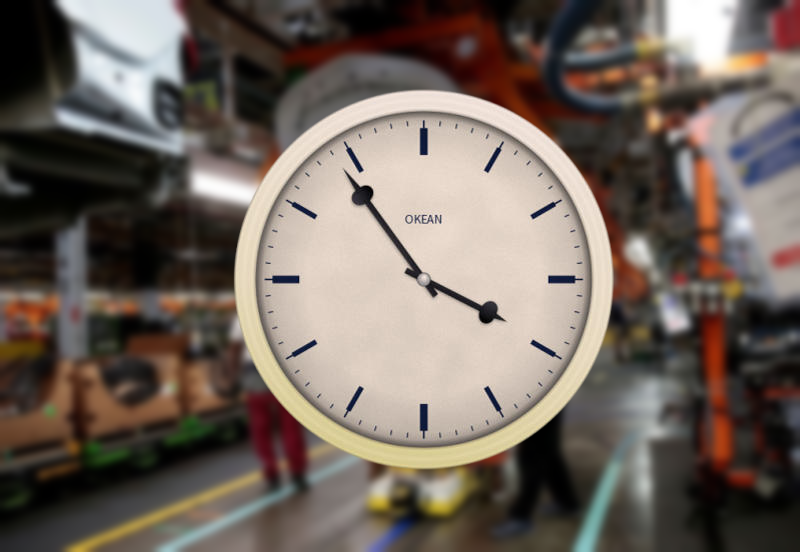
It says 3.54
